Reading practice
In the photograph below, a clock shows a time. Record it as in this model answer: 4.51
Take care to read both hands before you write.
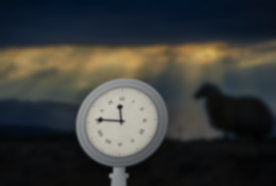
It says 11.46
